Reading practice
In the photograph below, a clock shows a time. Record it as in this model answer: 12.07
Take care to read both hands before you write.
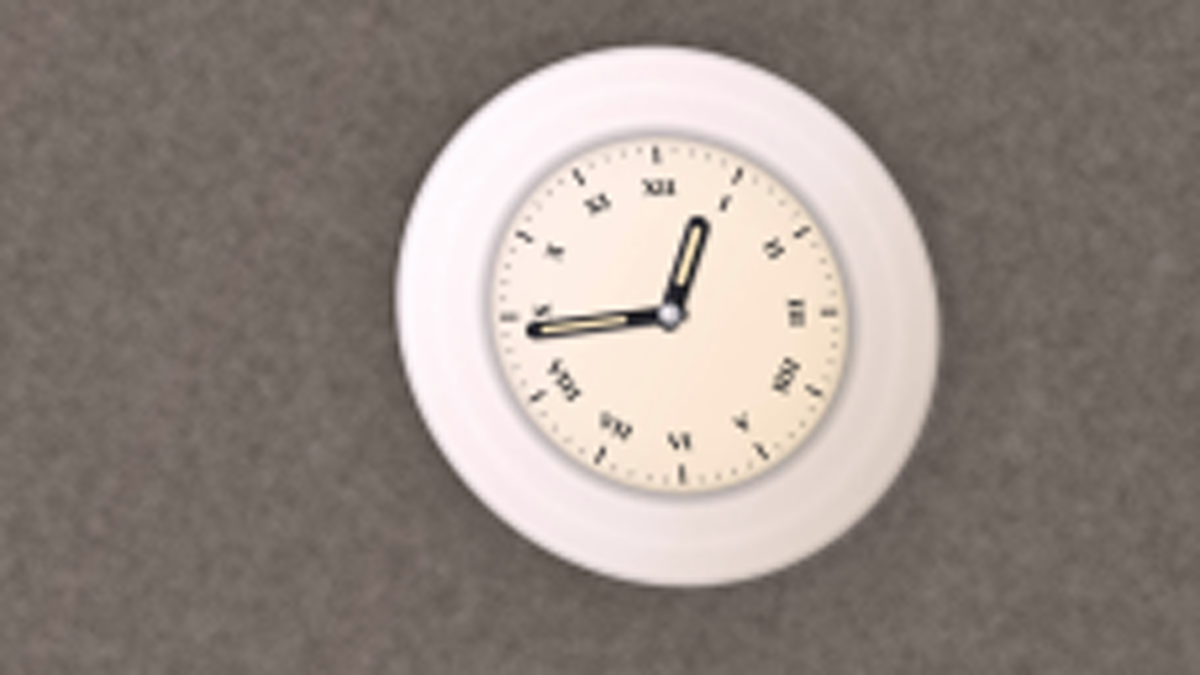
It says 12.44
